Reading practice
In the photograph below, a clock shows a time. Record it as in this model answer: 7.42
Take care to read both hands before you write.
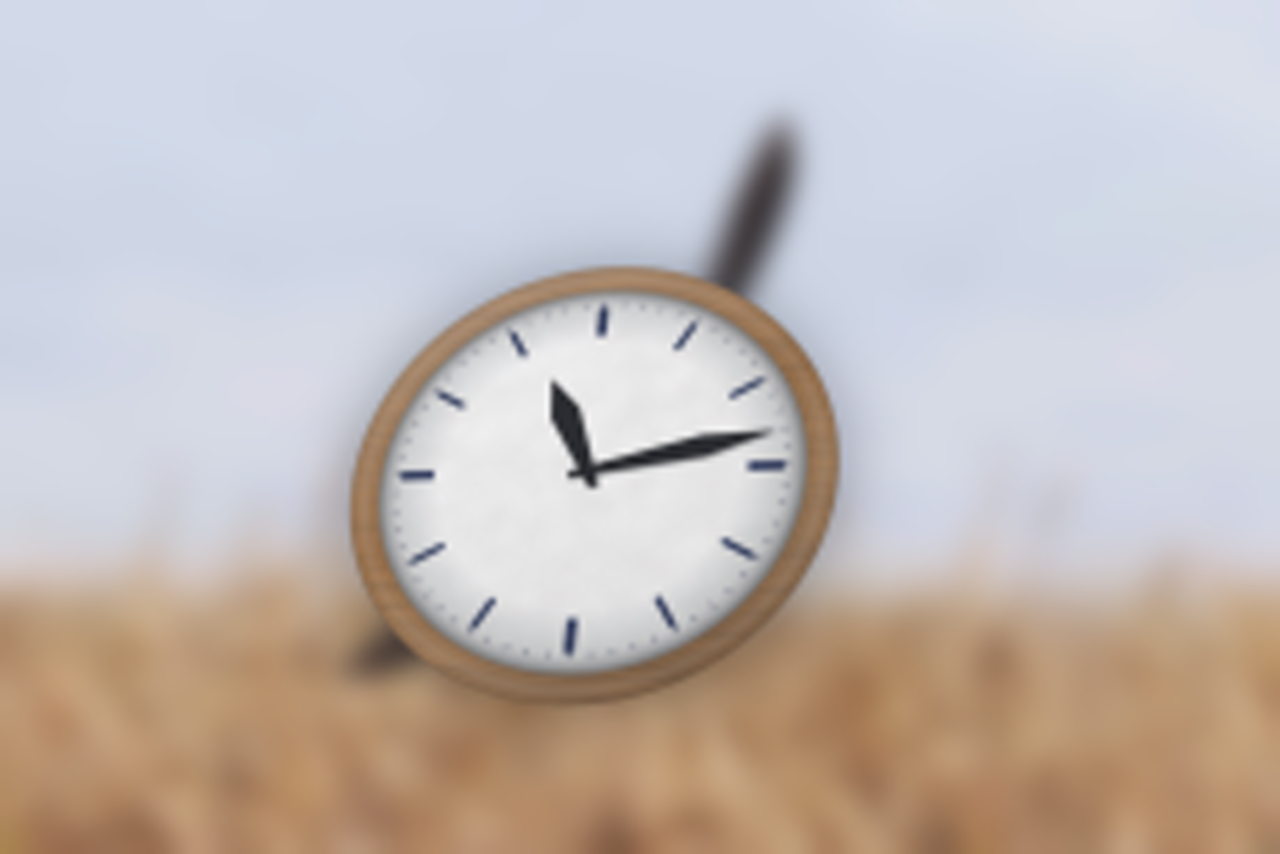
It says 11.13
